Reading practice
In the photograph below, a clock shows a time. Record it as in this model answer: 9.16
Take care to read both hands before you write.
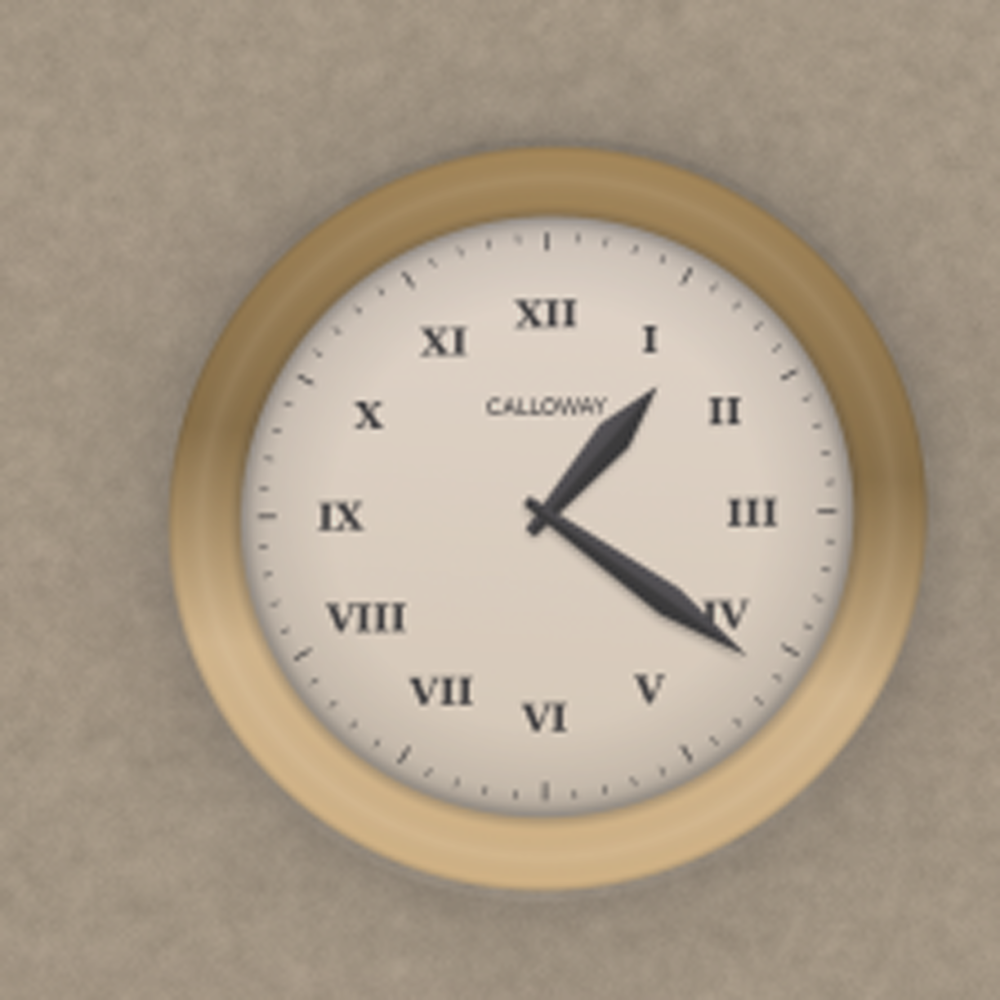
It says 1.21
